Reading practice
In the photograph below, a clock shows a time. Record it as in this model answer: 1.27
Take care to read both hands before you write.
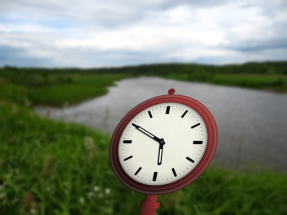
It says 5.50
